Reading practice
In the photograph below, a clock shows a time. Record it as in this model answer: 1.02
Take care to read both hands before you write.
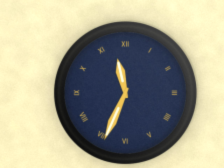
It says 11.34
